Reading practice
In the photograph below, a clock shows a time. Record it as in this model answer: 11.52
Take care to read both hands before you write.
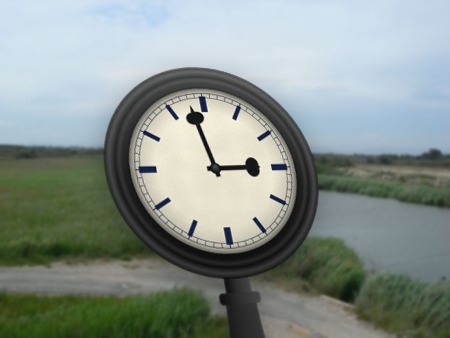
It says 2.58
